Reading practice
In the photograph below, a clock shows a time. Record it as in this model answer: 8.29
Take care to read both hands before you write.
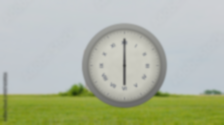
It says 6.00
